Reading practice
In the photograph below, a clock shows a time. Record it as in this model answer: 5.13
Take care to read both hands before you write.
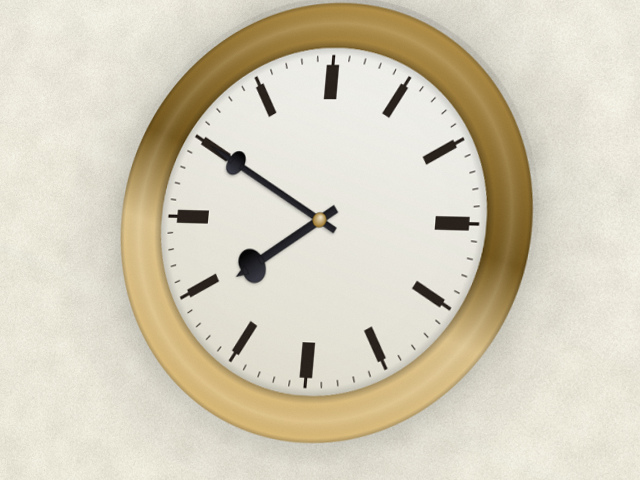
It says 7.50
